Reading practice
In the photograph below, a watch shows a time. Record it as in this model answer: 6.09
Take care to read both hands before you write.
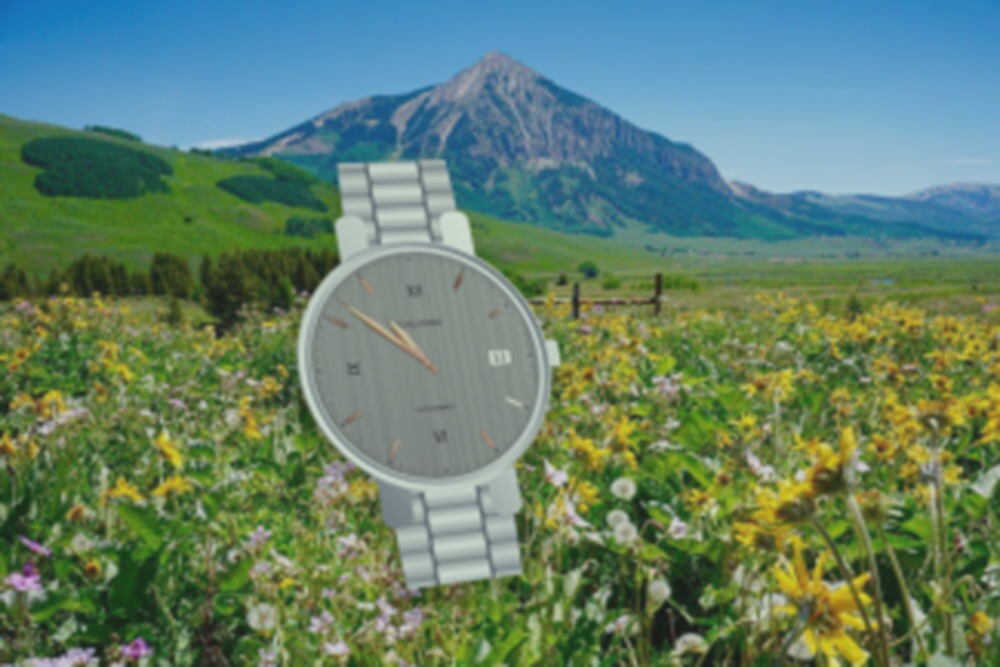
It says 10.52
